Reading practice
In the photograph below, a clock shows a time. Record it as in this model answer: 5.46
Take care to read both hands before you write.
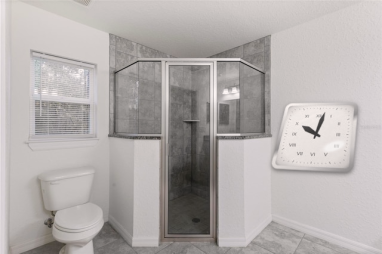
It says 10.02
